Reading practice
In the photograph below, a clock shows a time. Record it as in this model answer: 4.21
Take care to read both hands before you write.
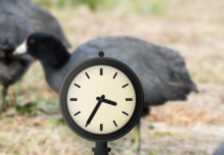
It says 3.35
